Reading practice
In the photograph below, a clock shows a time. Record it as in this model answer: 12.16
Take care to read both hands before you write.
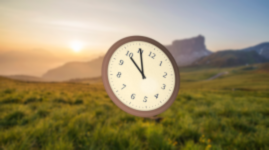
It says 9.55
